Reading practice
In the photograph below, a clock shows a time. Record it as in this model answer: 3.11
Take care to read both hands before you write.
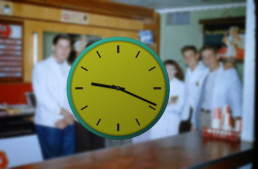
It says 9.19
